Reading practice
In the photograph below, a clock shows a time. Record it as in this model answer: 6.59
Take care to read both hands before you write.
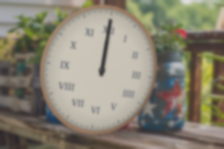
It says 12.00
